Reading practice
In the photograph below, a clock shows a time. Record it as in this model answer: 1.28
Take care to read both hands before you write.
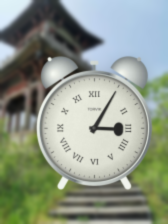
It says 3.05
